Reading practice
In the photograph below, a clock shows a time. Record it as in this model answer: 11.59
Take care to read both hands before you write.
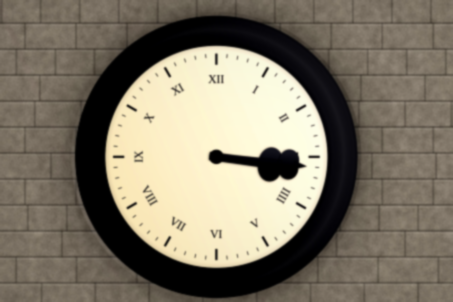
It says 3.16
